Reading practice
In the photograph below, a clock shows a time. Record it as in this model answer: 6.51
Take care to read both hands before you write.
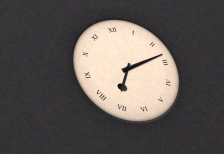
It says 7.13
